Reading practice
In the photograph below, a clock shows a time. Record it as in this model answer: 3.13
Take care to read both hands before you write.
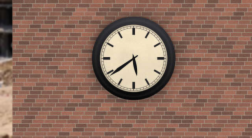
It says 5.39
